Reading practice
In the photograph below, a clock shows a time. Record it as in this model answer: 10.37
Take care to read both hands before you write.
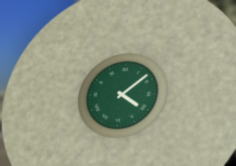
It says 4.08
